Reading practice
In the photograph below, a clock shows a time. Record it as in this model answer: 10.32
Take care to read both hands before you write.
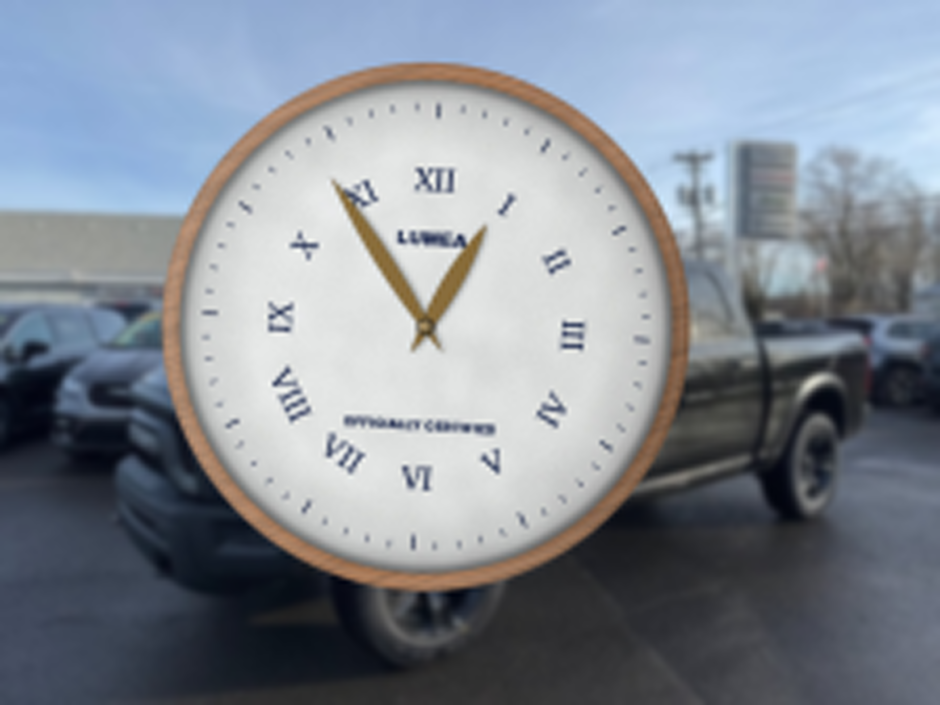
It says 12.54
